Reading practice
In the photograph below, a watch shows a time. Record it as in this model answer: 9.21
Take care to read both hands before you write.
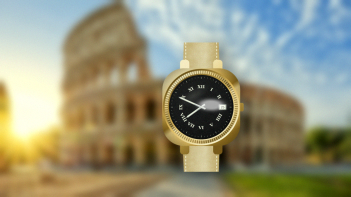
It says 7.49
